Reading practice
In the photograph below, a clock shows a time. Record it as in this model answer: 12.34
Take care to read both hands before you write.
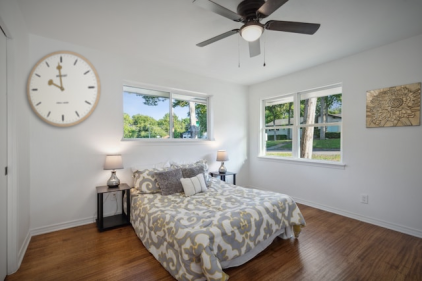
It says 9.59
